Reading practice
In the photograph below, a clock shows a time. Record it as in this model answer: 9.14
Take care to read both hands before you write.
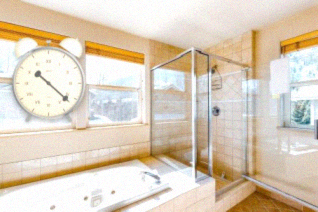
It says 10.22
